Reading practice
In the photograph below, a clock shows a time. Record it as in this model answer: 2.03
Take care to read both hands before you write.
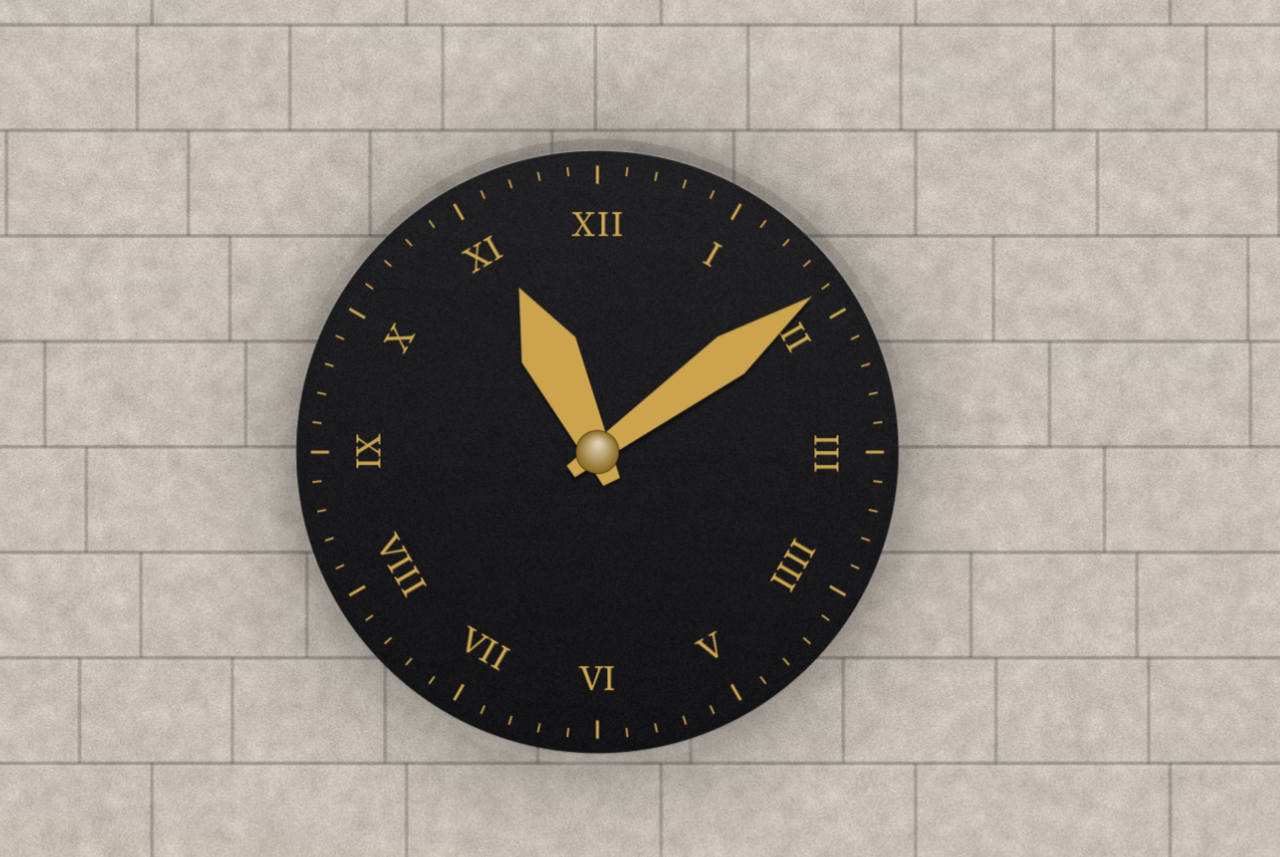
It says 11.09
